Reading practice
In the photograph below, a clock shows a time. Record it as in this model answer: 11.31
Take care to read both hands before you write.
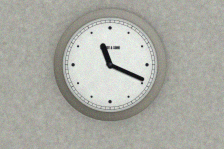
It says 11.19
